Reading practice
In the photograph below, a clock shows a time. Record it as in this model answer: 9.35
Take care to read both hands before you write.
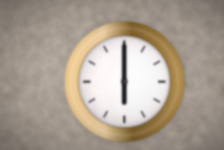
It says 6.00
